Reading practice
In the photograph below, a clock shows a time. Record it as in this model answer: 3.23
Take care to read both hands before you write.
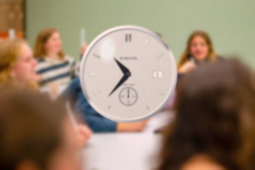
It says 10.37
